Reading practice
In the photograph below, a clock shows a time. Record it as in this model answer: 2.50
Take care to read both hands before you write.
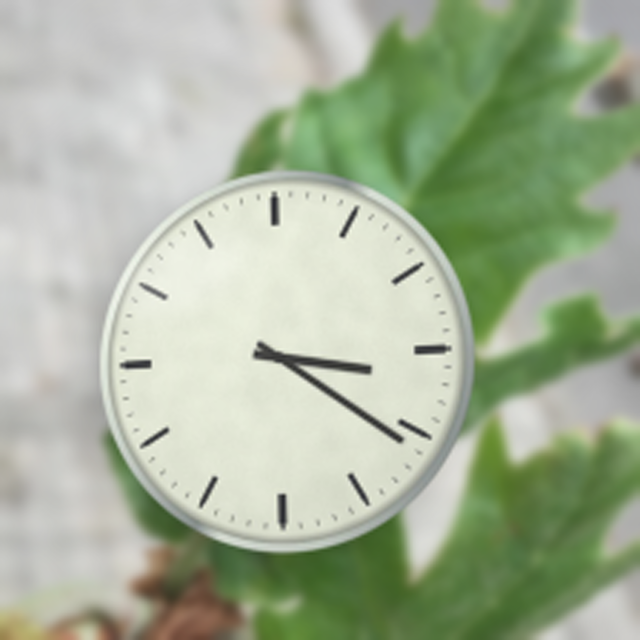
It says 3.21
